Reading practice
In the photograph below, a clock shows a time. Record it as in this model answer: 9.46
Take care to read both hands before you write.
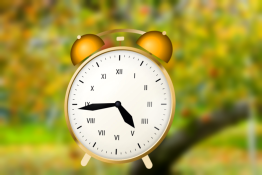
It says 4.44
